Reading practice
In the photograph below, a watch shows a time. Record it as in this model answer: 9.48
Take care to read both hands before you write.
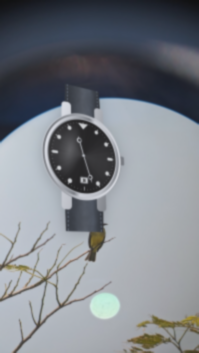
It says 11.27
